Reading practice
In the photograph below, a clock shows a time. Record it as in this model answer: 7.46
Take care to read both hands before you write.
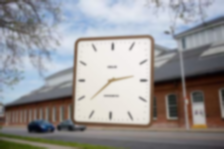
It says 2.38
